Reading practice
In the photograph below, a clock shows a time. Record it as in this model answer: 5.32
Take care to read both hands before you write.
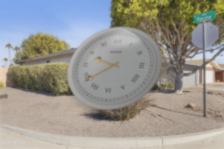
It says 9.39
